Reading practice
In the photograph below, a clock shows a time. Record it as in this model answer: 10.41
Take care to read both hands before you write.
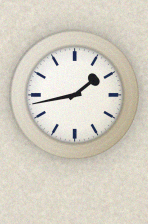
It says 1.43
